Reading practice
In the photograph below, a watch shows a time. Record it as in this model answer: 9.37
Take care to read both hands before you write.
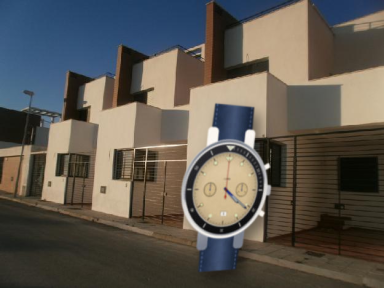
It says 4.21
